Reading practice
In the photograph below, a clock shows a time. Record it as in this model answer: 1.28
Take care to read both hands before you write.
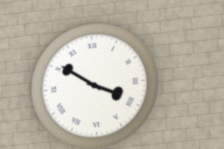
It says 3.51
